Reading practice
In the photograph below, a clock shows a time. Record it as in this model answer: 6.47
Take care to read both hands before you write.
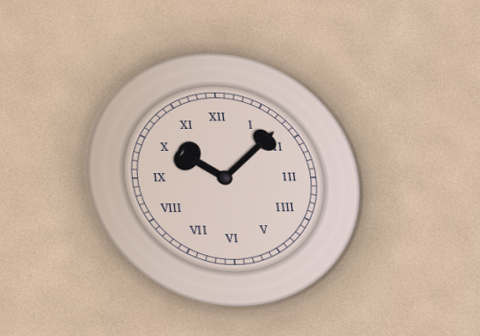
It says 10.08
